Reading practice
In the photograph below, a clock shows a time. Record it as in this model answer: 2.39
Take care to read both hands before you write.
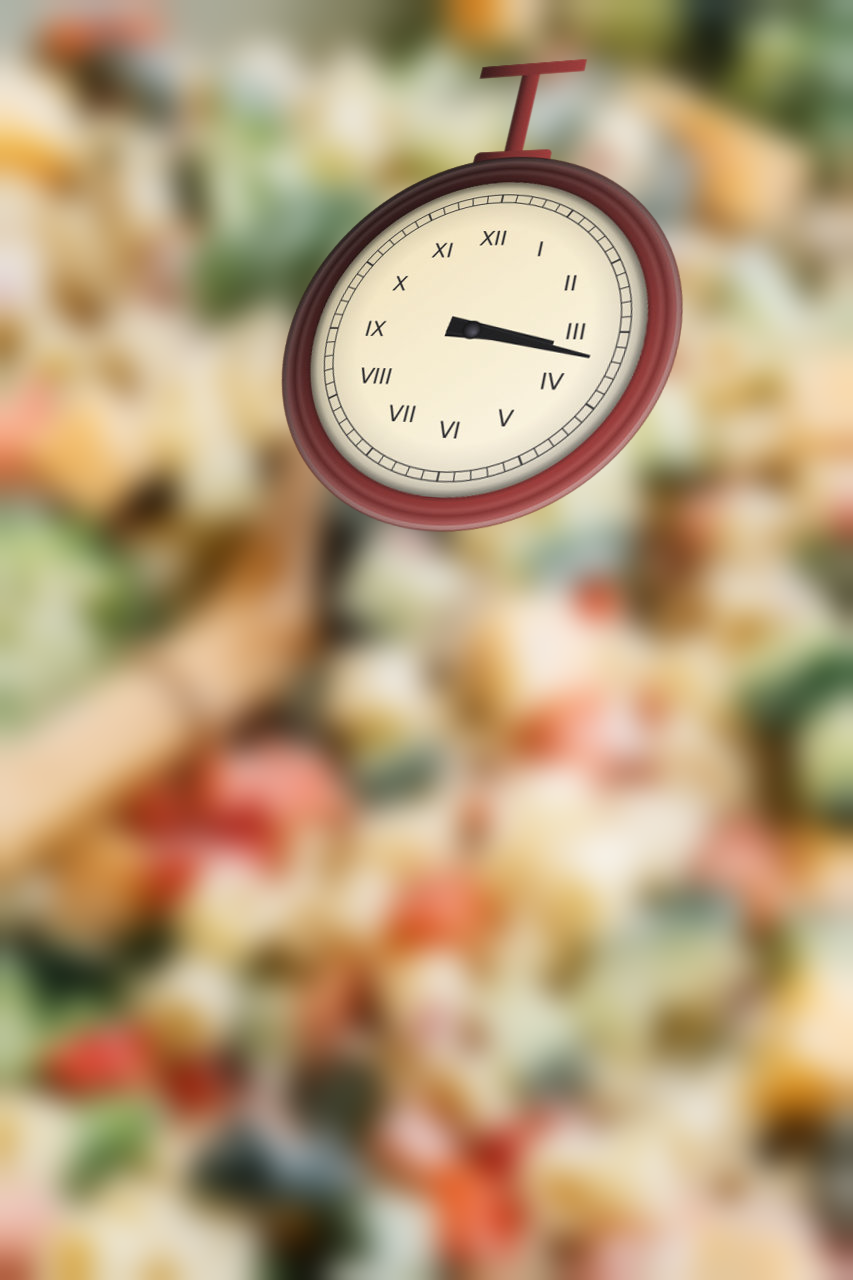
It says 3.17
